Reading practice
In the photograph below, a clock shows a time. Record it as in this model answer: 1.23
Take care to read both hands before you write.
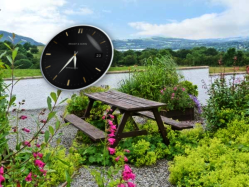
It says 5.35
